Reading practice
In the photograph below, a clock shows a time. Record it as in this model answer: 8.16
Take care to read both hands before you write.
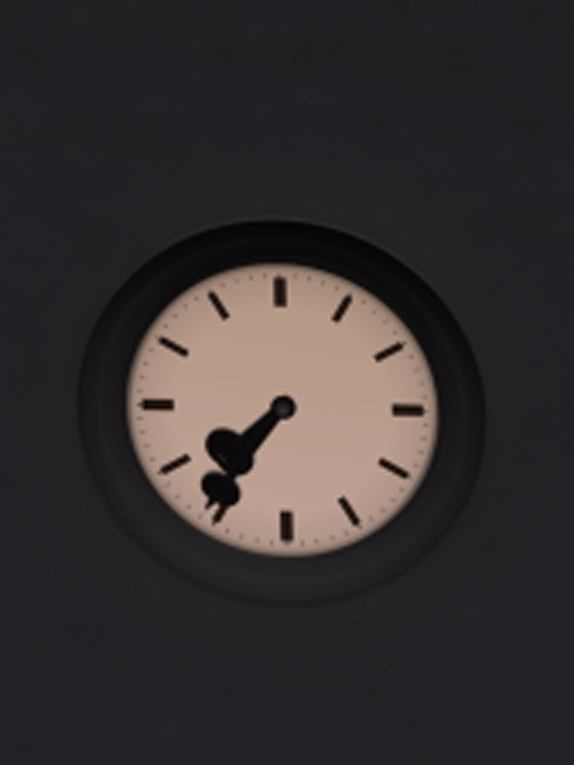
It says 7.36
